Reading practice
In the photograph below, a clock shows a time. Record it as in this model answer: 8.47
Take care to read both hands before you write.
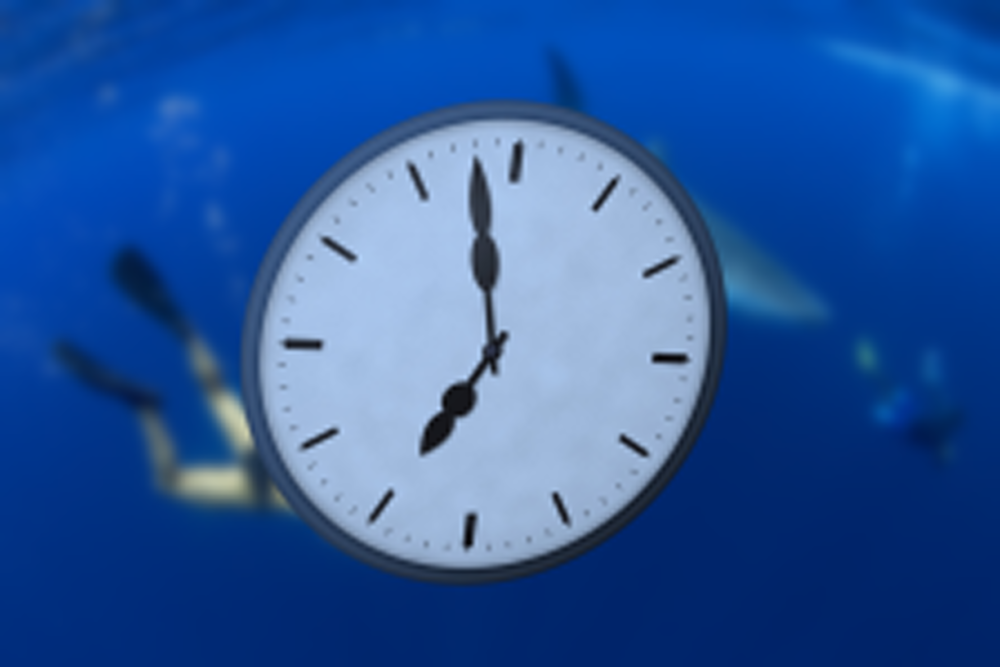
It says 6.58
